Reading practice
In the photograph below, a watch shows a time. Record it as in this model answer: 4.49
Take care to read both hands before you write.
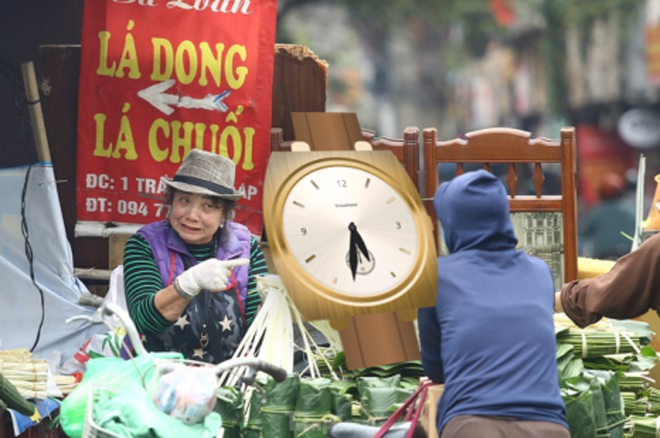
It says 5.32
